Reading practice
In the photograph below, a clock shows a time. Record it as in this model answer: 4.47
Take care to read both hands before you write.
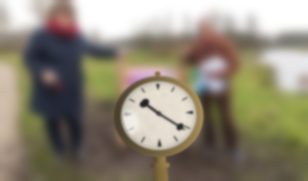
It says 10.21
